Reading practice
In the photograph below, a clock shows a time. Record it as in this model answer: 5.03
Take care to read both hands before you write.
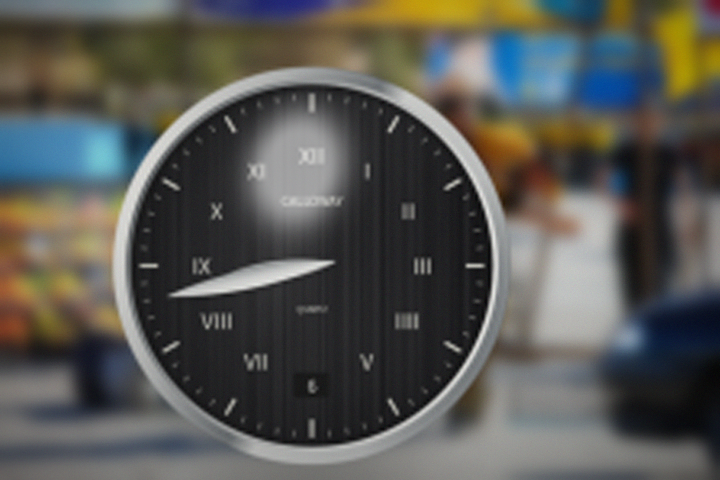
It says 8.43
